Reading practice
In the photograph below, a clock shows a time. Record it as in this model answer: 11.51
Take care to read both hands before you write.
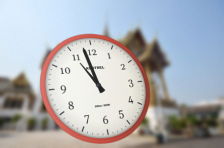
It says 10.58
